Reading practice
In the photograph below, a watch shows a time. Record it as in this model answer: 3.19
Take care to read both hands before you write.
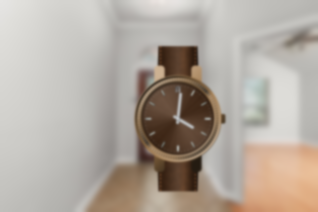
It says 4.01
